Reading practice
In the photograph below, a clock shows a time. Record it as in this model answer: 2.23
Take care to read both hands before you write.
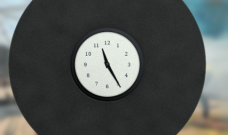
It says 11.25
